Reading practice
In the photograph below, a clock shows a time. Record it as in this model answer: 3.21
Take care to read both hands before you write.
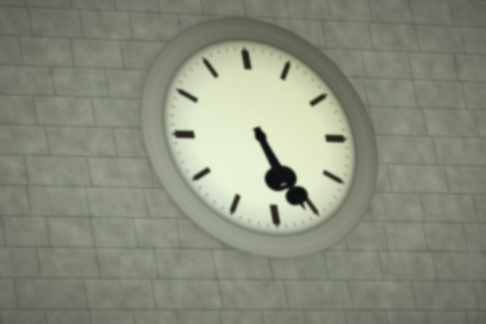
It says 5.26
